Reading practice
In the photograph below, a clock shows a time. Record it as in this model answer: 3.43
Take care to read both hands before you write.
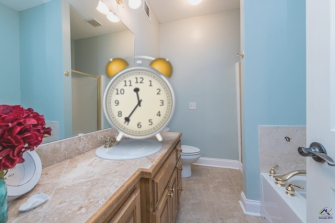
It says 11.36
